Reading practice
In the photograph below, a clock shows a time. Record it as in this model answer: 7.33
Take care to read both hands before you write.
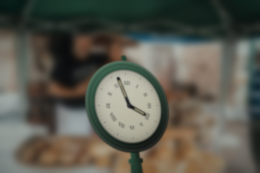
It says 3.57
